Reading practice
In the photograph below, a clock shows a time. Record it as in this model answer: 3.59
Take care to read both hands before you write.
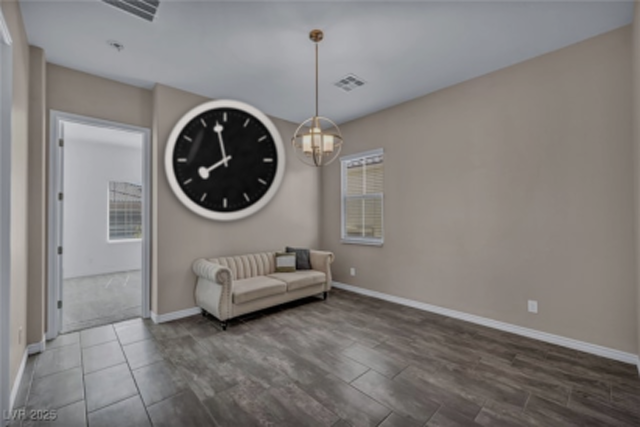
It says 7.58
